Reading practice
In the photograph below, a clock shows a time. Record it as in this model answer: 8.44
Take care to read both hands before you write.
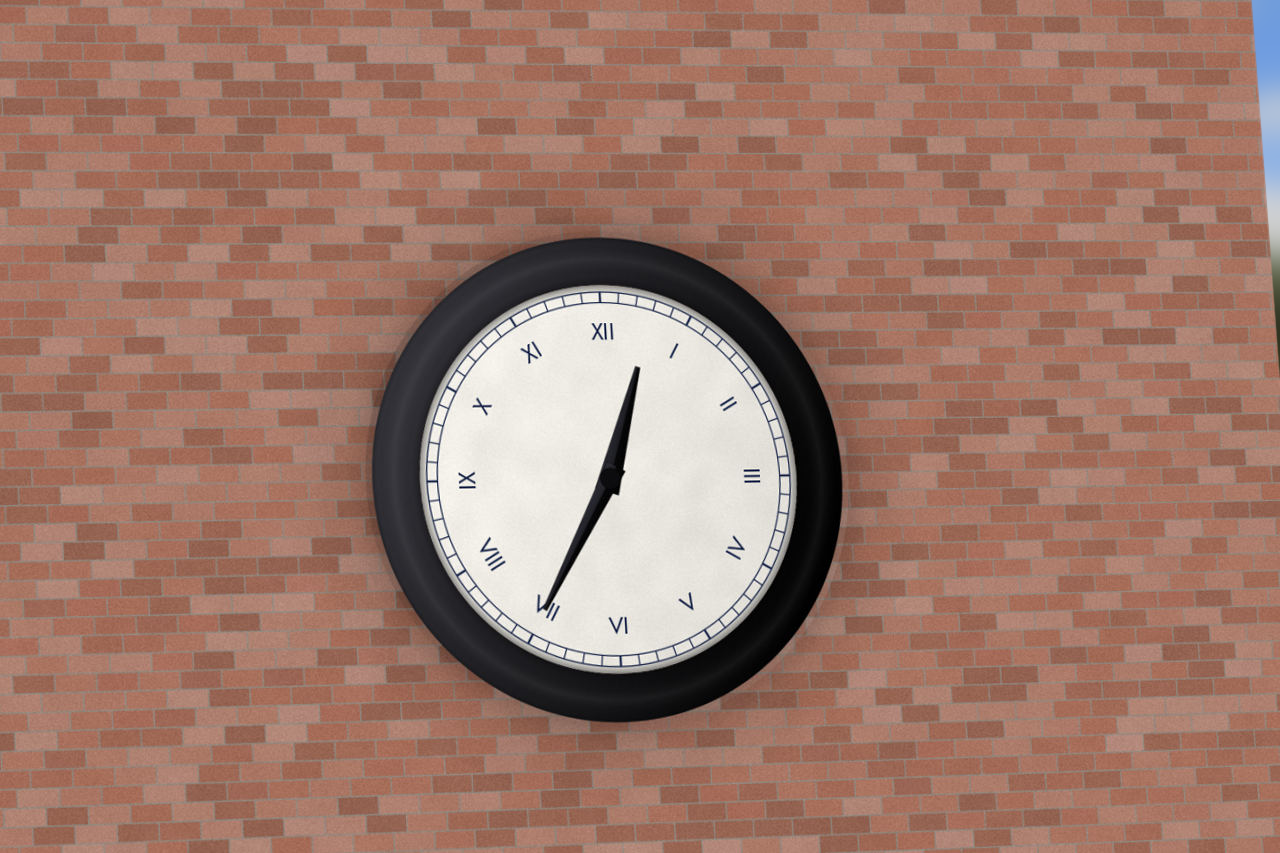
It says 12.35
